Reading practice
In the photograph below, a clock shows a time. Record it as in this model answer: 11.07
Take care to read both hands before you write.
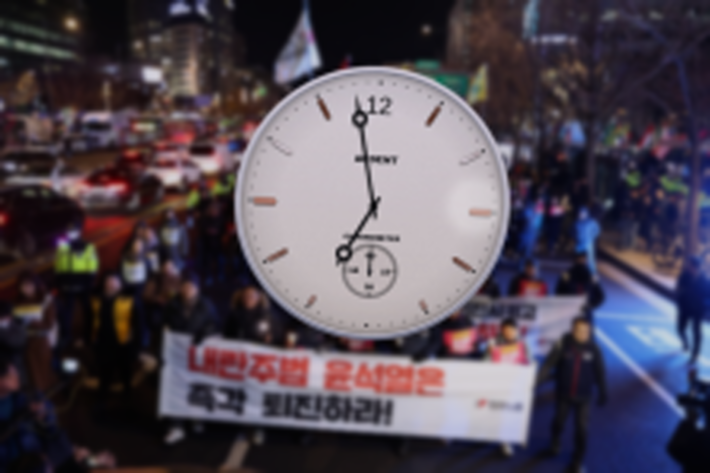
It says 6.58
